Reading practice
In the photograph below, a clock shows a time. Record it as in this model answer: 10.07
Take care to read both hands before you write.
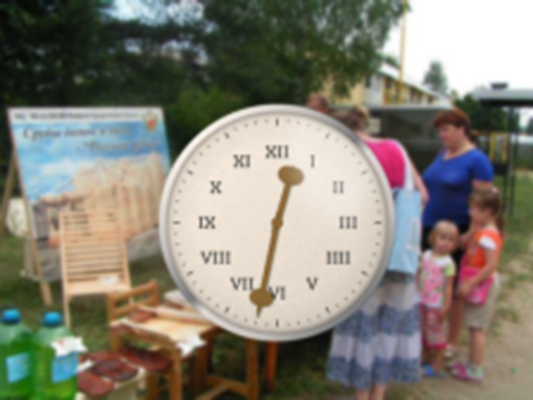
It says 12.32
